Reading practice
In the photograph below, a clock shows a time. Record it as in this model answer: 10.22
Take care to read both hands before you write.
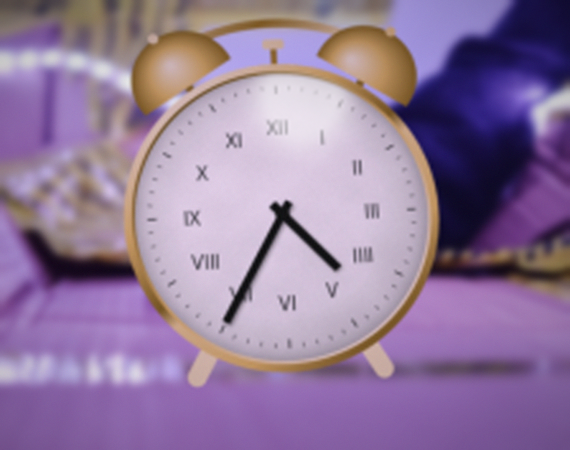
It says 4.35
